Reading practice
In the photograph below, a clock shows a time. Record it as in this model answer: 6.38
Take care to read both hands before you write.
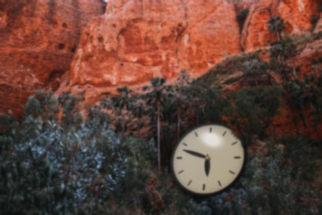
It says 5.48
